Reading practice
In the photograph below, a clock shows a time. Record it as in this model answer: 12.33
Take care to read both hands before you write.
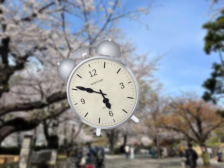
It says 5.51
